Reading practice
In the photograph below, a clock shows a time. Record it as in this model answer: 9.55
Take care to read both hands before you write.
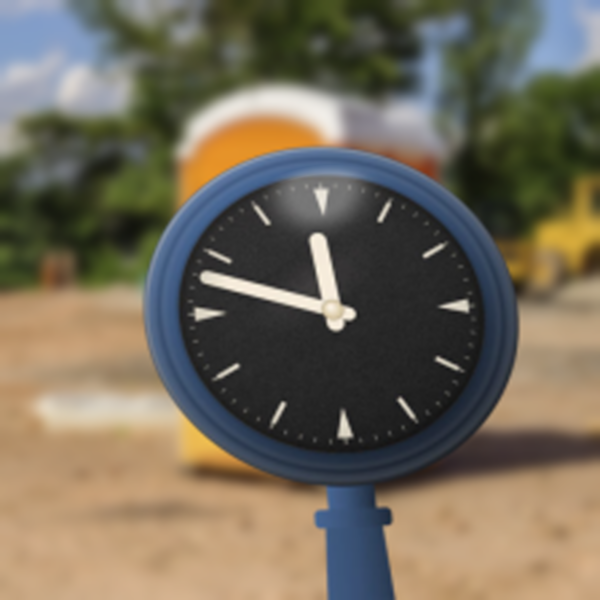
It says 11.48
